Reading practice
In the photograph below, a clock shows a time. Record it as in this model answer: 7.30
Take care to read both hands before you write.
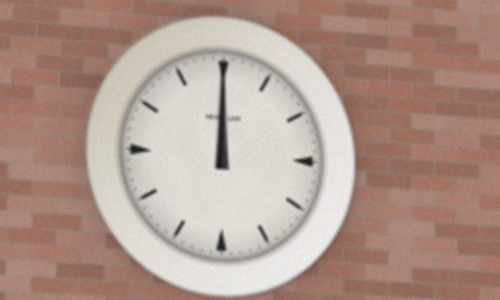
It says 12.00
